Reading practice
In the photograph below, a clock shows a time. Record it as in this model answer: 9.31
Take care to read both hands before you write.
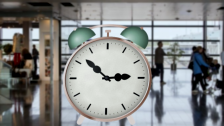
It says 2.52
